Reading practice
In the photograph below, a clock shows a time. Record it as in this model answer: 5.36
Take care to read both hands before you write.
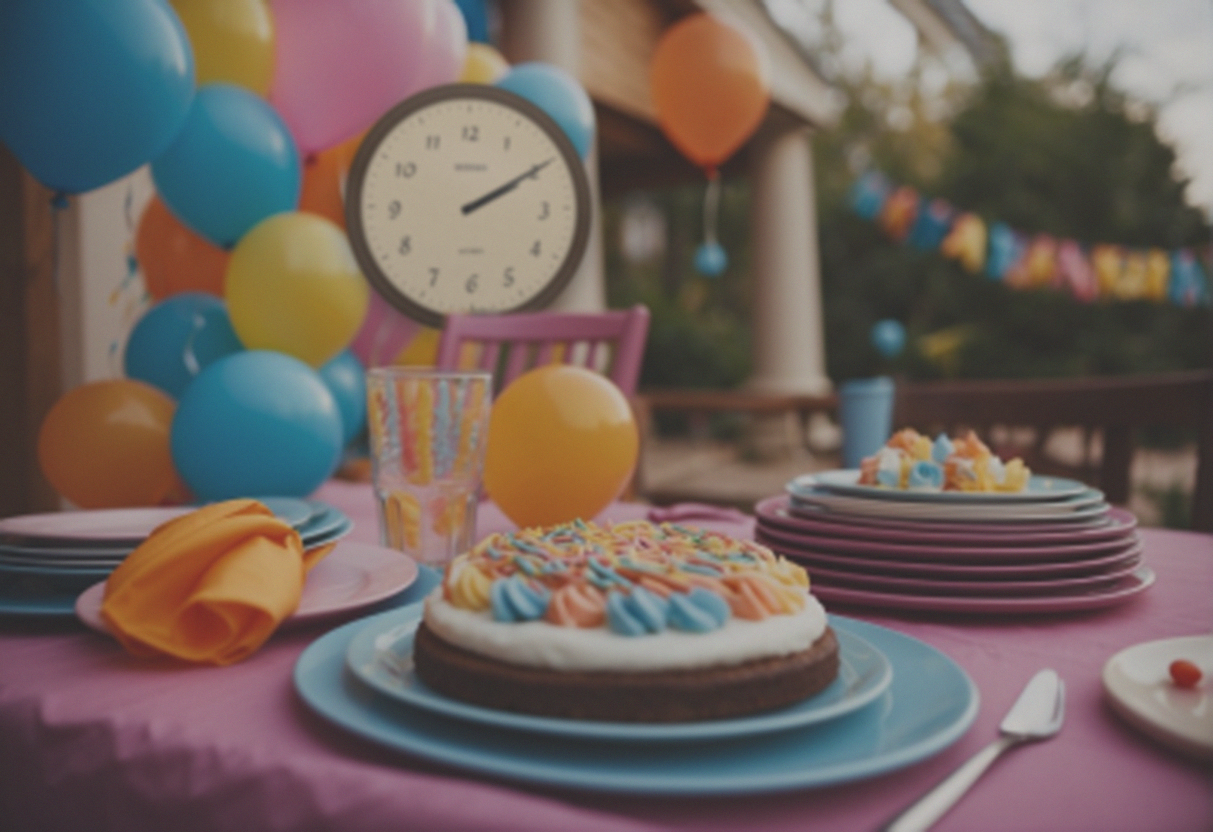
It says 2.10
